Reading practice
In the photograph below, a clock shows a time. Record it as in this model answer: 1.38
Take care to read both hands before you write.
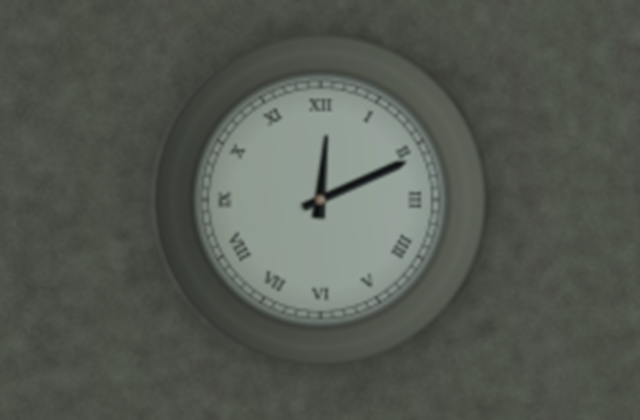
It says 12.11
